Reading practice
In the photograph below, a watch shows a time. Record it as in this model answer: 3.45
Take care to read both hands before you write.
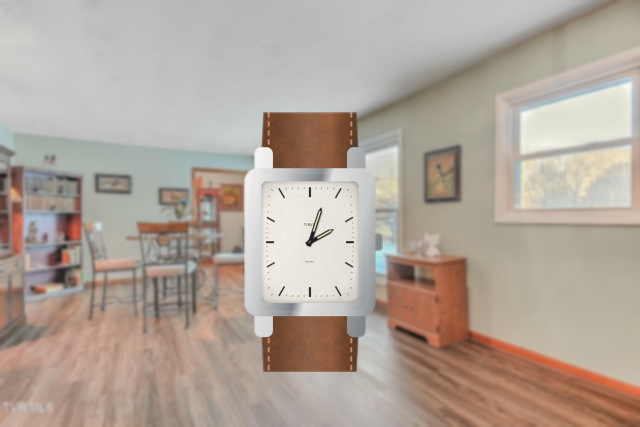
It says 2.03
